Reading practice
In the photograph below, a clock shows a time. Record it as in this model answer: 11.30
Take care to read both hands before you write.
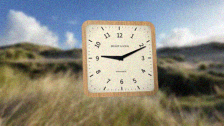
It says 9.11
